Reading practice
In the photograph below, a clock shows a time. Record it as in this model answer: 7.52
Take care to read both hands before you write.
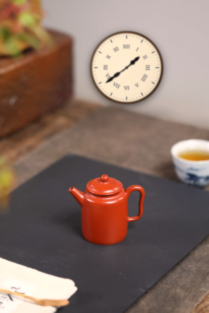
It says 1.39
